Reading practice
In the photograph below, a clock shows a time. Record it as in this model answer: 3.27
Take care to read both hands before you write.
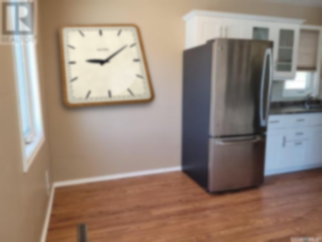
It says 9.09
